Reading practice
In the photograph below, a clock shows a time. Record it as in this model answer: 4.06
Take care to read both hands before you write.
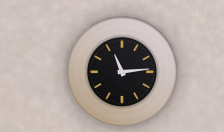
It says 11.14
